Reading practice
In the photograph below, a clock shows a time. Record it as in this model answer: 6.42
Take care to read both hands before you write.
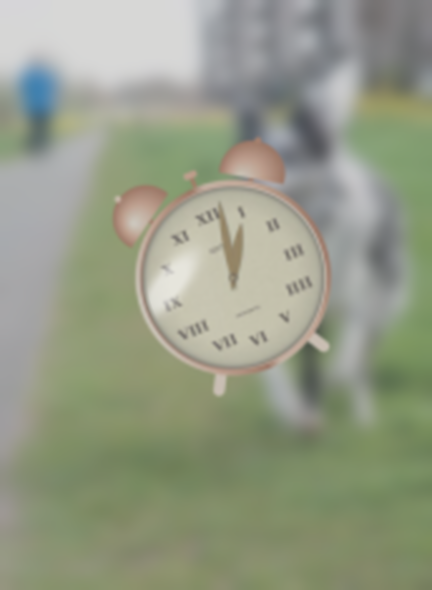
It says 1.02
